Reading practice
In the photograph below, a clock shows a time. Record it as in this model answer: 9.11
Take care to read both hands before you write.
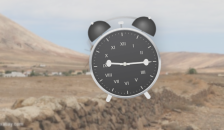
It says 9.15
